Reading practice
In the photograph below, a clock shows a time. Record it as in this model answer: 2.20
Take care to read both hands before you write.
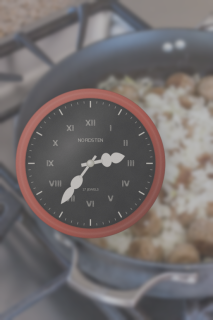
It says 2.36
